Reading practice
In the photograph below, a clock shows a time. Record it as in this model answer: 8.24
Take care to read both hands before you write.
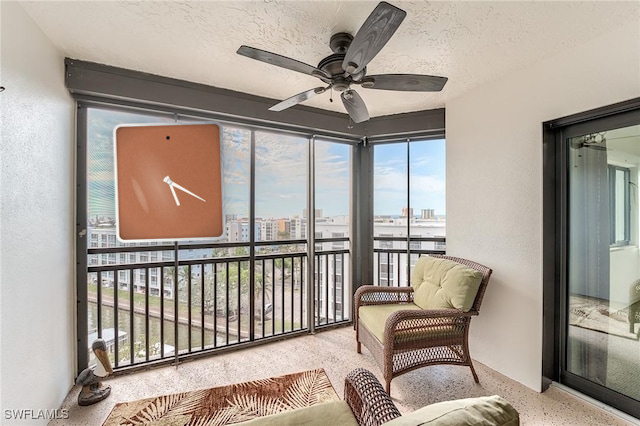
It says 5.20
